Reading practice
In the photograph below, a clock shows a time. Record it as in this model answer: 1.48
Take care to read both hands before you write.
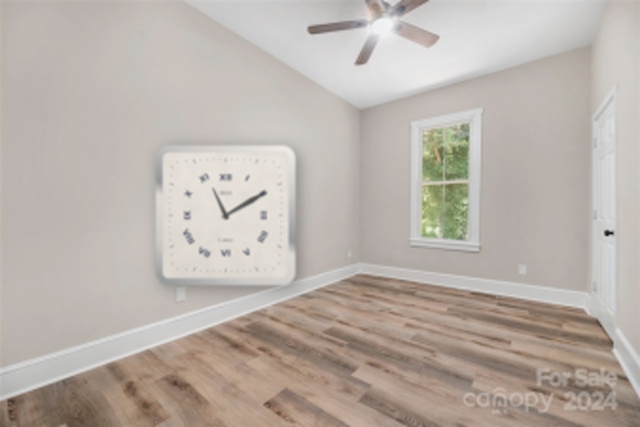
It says 11.10
